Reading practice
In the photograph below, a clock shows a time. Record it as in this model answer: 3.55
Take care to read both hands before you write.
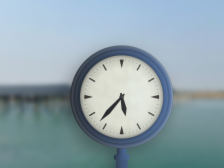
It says 5.37
